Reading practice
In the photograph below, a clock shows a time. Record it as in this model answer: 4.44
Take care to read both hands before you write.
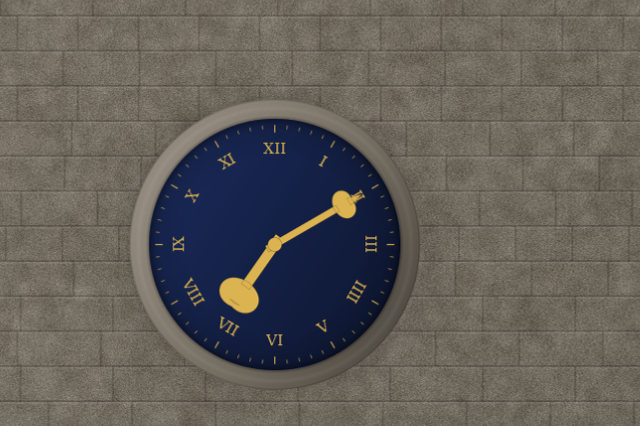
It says 7.10
